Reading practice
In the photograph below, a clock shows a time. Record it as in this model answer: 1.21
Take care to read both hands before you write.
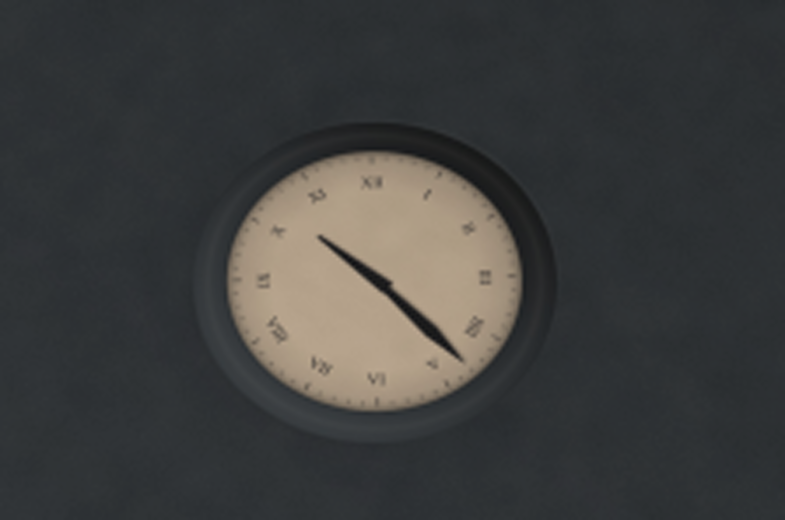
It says 10.23
